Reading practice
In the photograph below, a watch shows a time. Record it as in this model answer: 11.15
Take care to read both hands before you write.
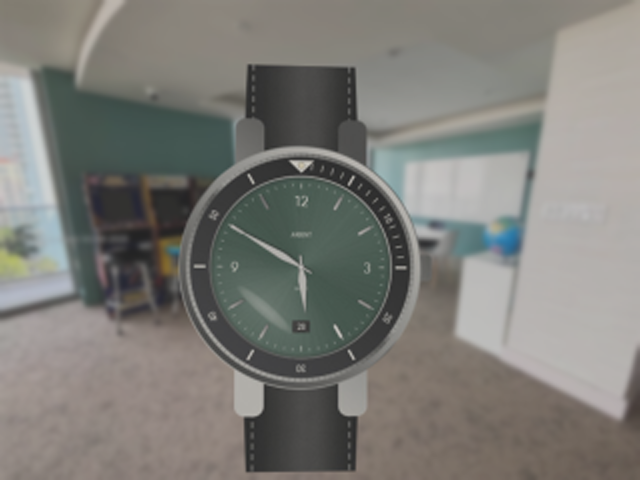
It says 5.50
